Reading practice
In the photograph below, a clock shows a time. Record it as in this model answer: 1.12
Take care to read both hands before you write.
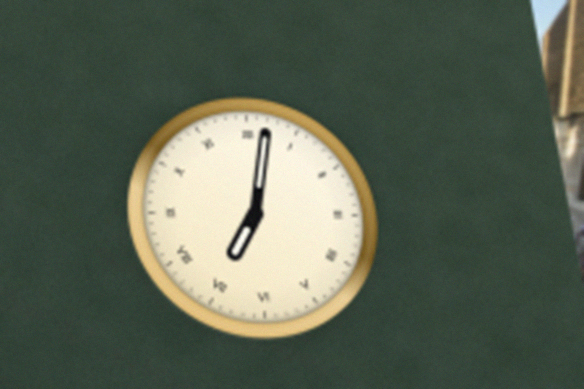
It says 7.02
